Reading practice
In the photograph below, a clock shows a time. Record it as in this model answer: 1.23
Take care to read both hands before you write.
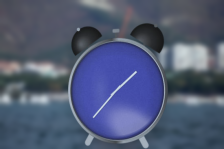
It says 1.37
